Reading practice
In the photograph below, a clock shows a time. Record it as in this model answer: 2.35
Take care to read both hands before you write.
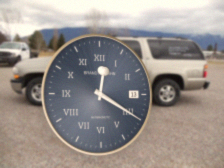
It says 12.20
